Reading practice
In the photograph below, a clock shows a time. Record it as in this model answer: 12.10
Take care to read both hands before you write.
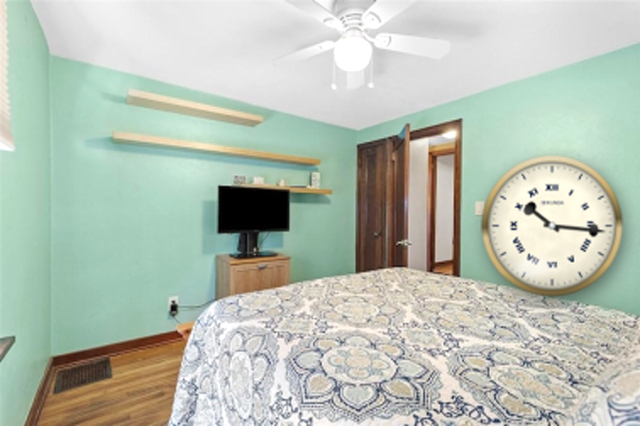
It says 10.16
